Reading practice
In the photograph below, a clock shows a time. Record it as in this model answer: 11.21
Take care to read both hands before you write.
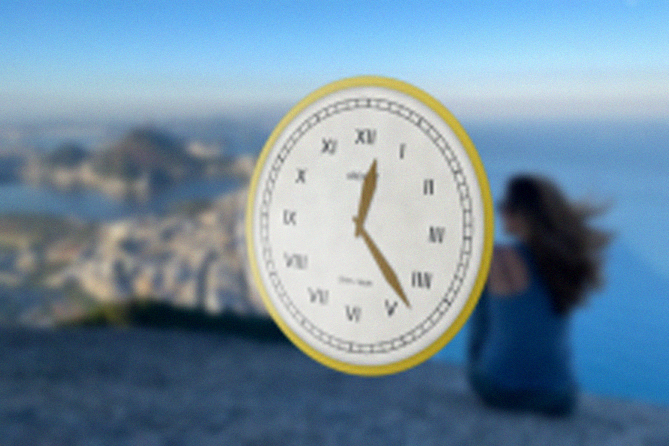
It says 12.23
